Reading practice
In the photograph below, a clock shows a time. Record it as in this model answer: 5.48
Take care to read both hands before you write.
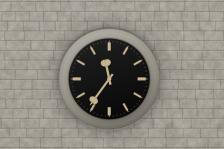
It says 11.36
